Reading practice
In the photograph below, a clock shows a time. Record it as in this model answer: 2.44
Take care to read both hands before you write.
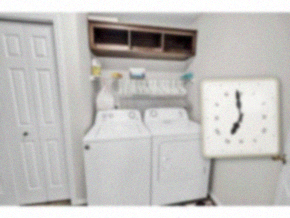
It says 6.59
